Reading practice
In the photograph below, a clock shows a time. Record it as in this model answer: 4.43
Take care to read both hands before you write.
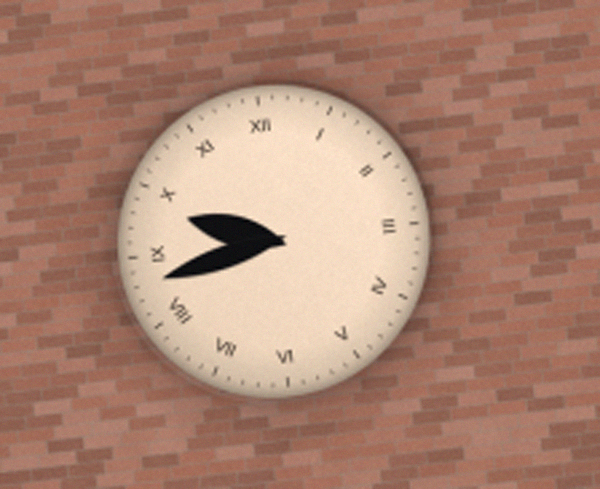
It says 9.43
